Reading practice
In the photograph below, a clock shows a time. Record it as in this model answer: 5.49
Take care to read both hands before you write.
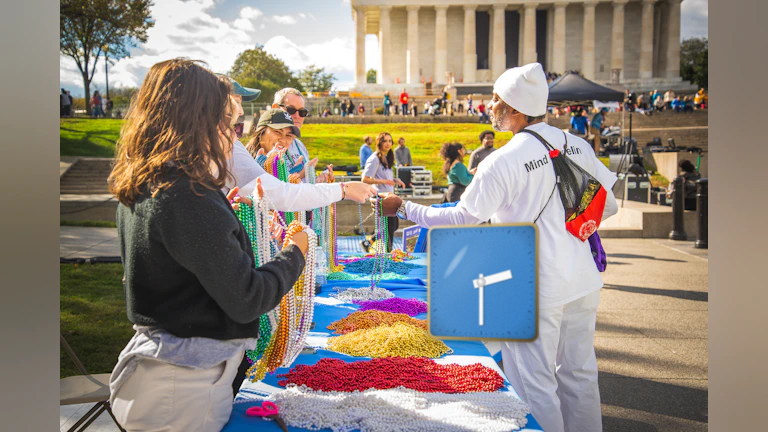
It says 2.30
